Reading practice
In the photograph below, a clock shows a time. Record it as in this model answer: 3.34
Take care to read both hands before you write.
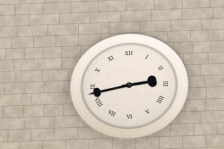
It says 2.43
